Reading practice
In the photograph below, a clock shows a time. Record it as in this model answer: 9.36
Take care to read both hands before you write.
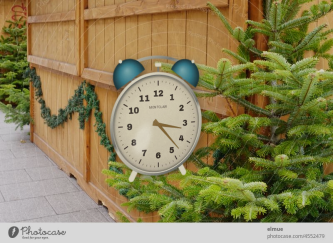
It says 3.23
